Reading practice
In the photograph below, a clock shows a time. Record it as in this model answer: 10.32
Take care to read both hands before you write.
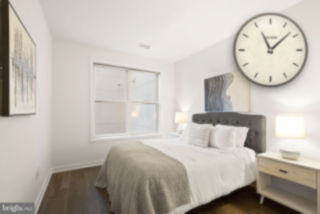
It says 11.08
